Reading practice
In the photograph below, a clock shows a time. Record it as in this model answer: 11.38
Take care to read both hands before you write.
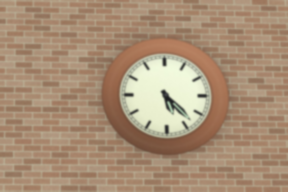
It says 5.23
